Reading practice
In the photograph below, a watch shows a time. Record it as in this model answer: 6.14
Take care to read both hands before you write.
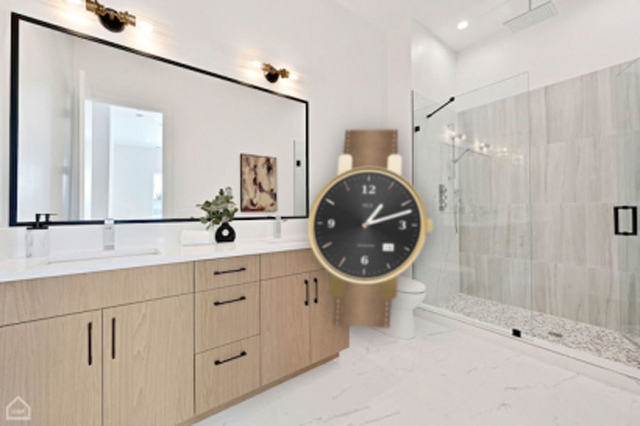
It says 1.12
